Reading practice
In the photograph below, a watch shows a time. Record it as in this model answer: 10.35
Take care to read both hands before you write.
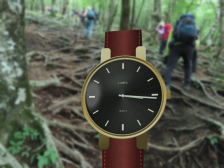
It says 3.16
